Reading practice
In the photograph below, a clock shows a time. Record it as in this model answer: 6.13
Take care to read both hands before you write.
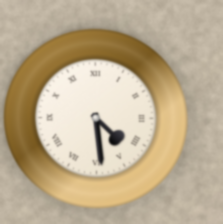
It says 4.29
